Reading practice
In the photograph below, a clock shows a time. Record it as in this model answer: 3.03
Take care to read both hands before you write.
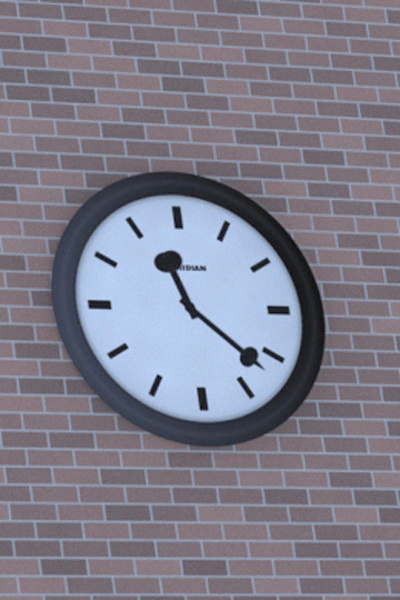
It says 11.22
